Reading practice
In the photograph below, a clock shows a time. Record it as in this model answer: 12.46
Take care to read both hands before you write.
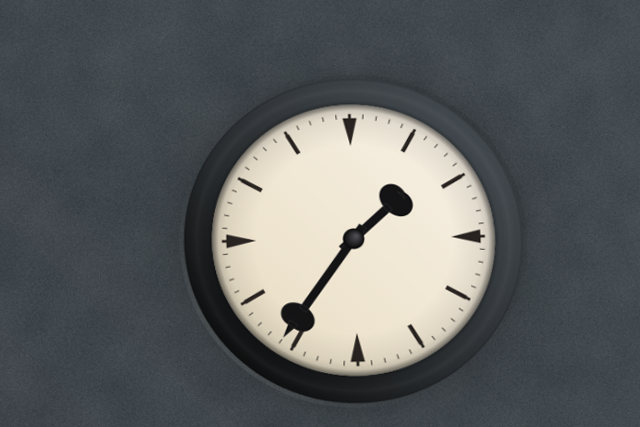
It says 1.36
